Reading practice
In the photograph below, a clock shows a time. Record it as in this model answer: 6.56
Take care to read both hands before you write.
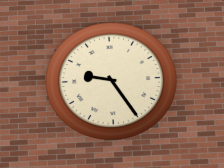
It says 9.25
